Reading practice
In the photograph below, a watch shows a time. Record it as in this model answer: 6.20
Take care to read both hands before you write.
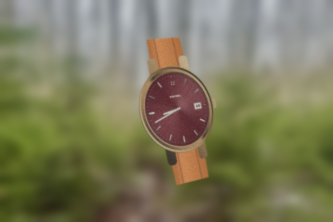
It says 8.42
